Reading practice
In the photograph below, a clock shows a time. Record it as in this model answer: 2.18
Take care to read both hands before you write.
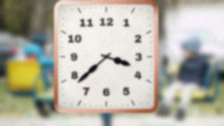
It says 3.38
